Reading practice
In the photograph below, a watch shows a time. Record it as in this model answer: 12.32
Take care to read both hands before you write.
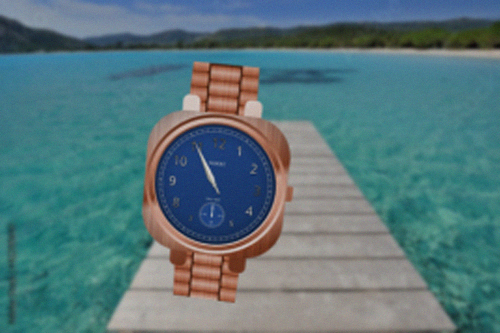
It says 10.55
